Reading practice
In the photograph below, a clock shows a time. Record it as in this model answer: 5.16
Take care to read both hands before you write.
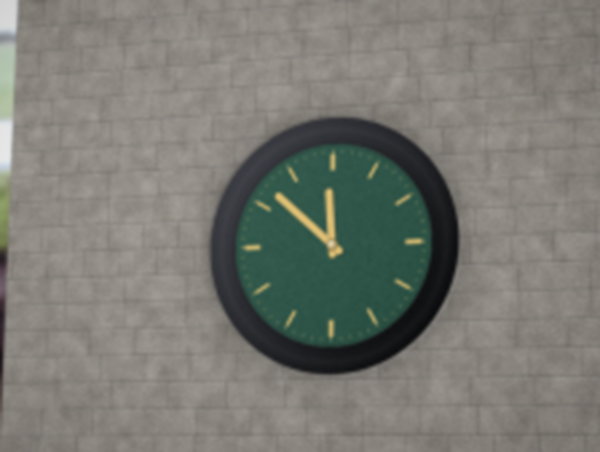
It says 11.52
